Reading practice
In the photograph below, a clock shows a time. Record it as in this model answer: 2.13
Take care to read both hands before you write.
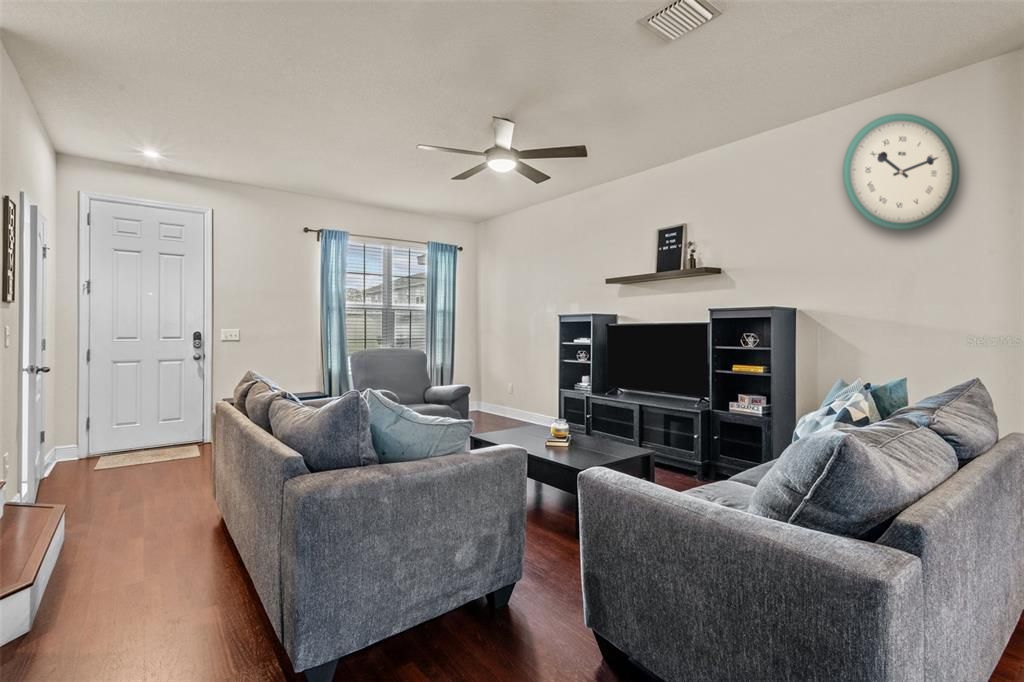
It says 10.11
